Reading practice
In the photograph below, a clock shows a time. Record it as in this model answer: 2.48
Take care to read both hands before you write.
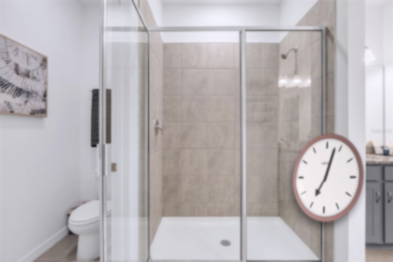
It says 7.03
